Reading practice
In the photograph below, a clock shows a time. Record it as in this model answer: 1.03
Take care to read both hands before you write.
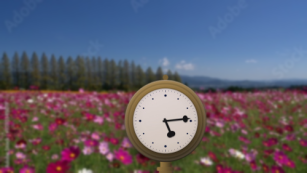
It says 5.14
